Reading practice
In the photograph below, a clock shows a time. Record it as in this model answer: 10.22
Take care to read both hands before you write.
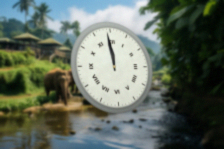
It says 11.59
